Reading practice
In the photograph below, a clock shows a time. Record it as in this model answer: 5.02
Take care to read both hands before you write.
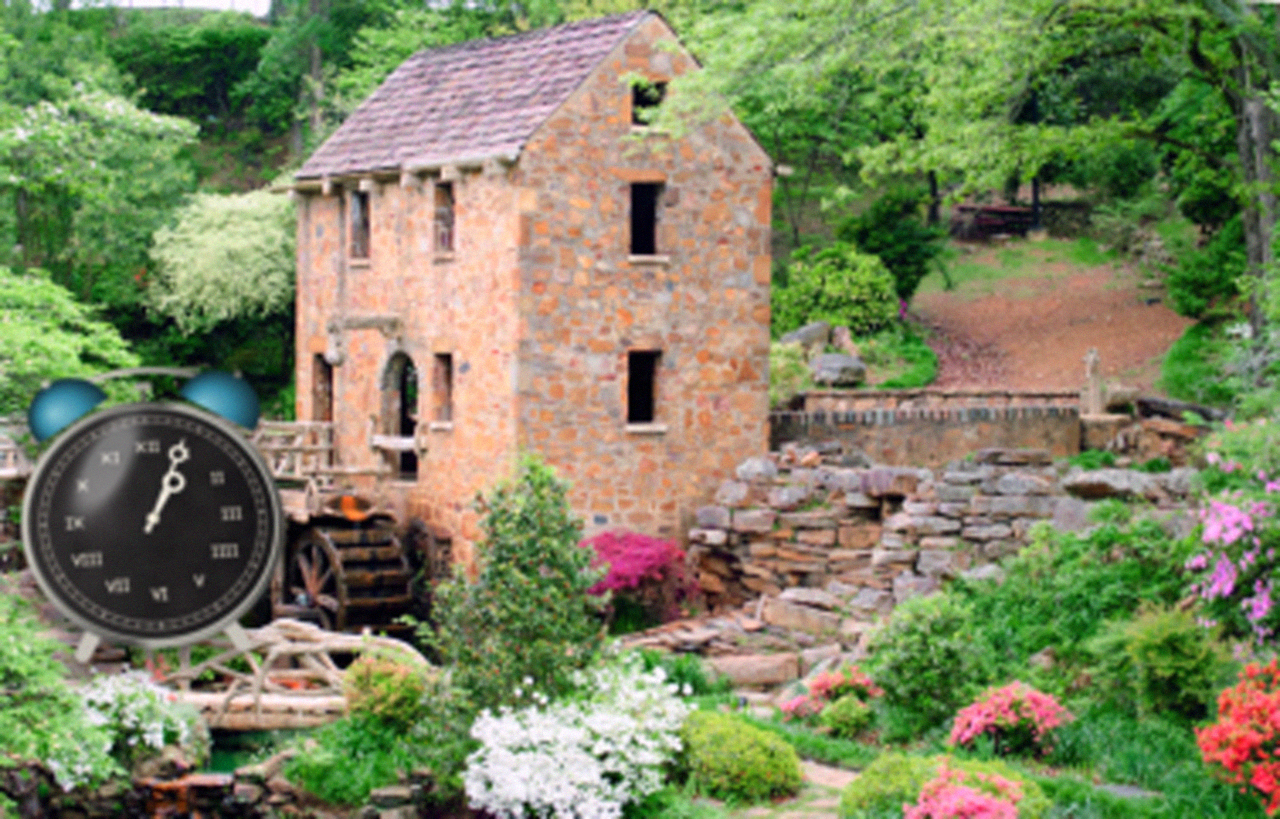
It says 1.04
